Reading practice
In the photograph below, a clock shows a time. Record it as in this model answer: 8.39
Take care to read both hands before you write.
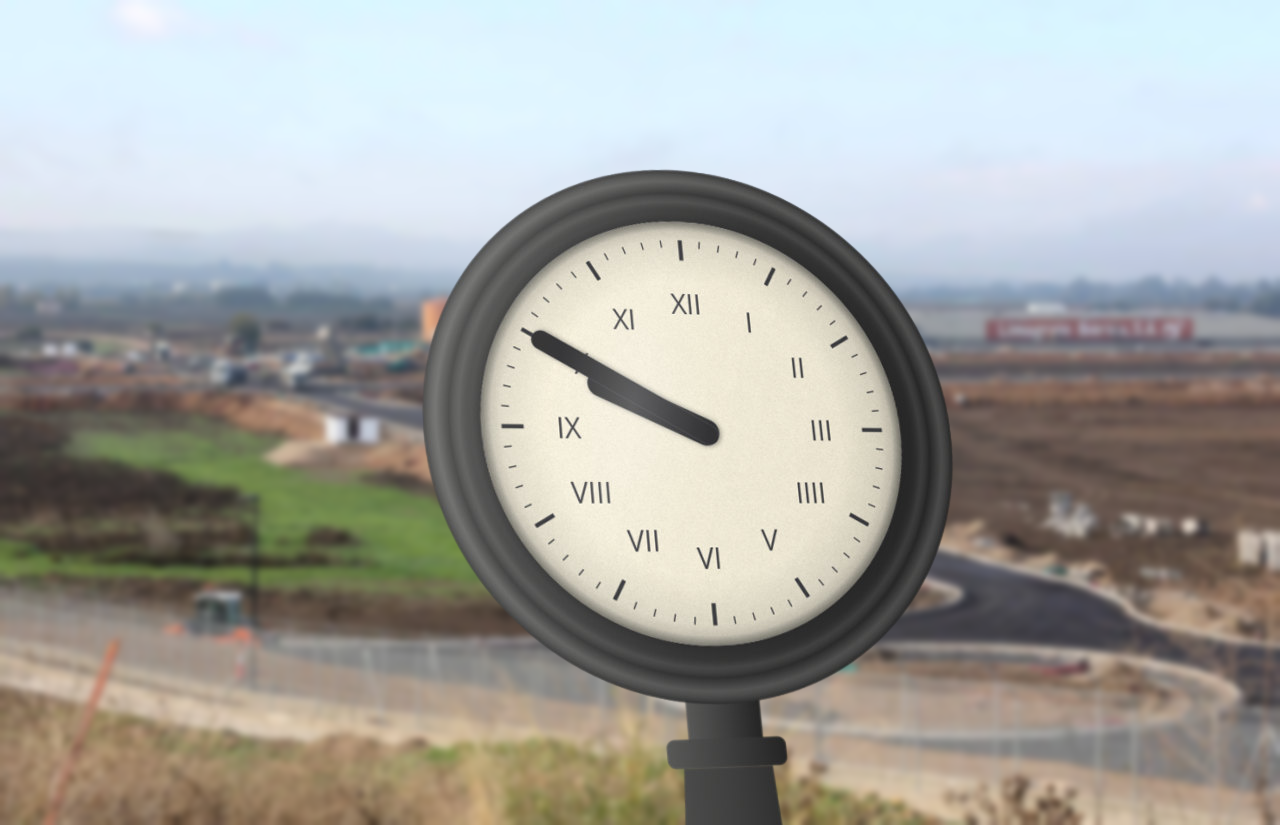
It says 9.50
